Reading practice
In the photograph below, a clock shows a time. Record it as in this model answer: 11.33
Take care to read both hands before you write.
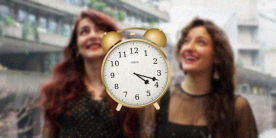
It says 4.18
